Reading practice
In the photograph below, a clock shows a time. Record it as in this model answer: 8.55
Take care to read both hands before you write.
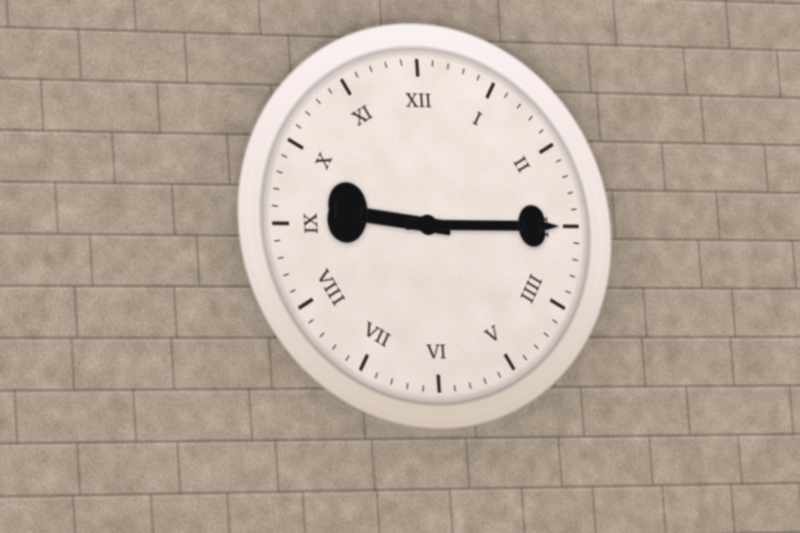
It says 9.15
